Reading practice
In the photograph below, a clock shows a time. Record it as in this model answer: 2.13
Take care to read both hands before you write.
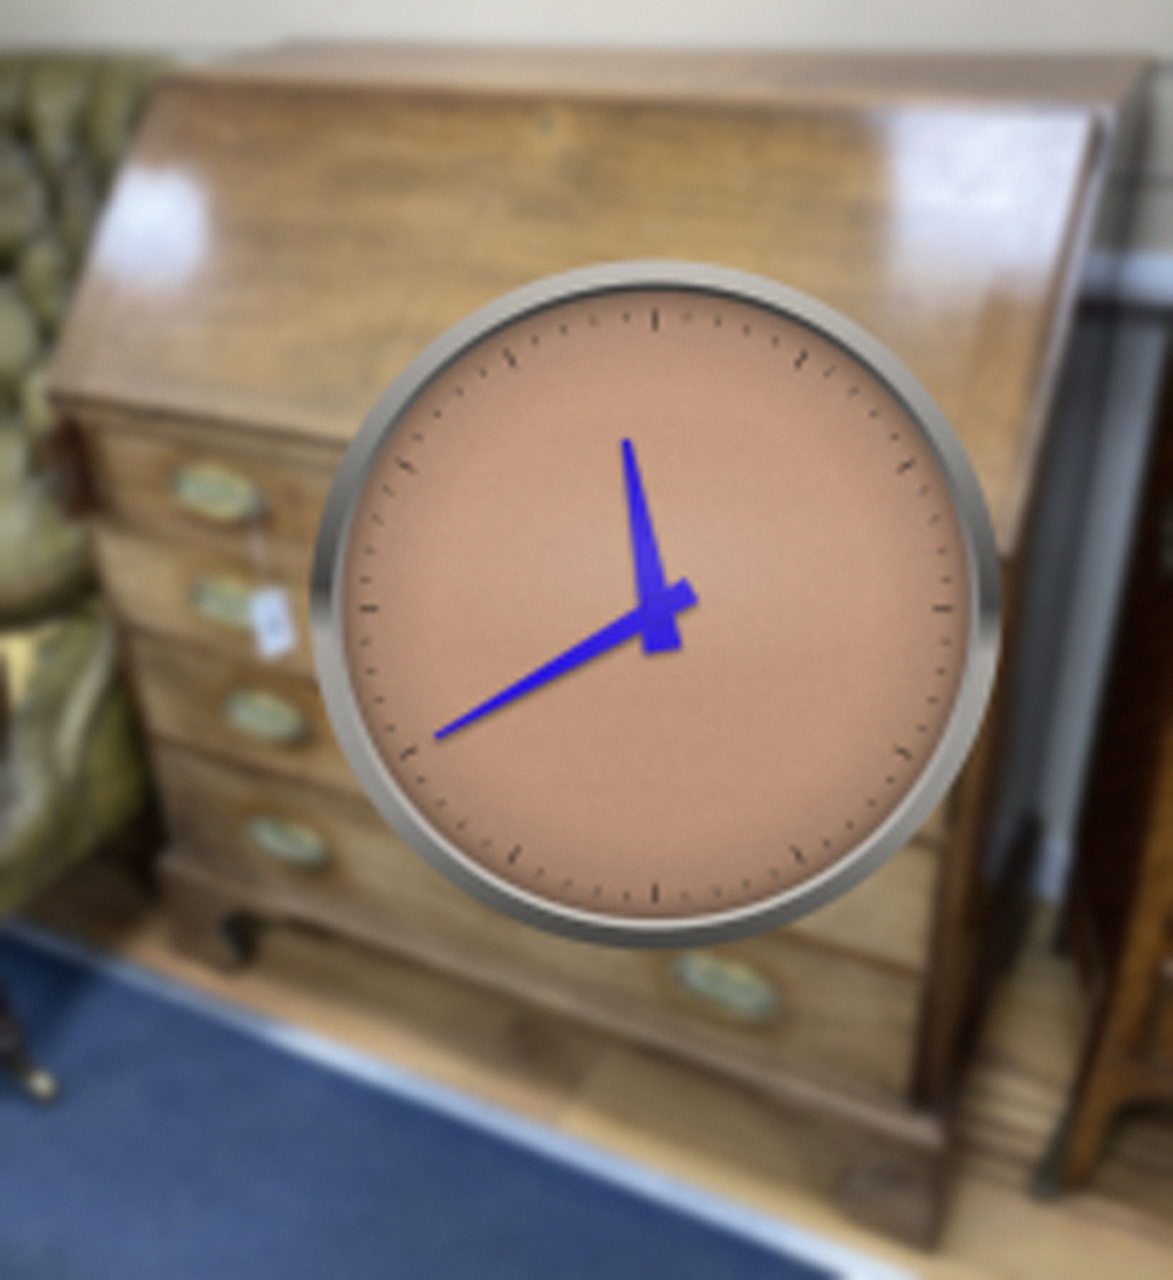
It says 11.40
